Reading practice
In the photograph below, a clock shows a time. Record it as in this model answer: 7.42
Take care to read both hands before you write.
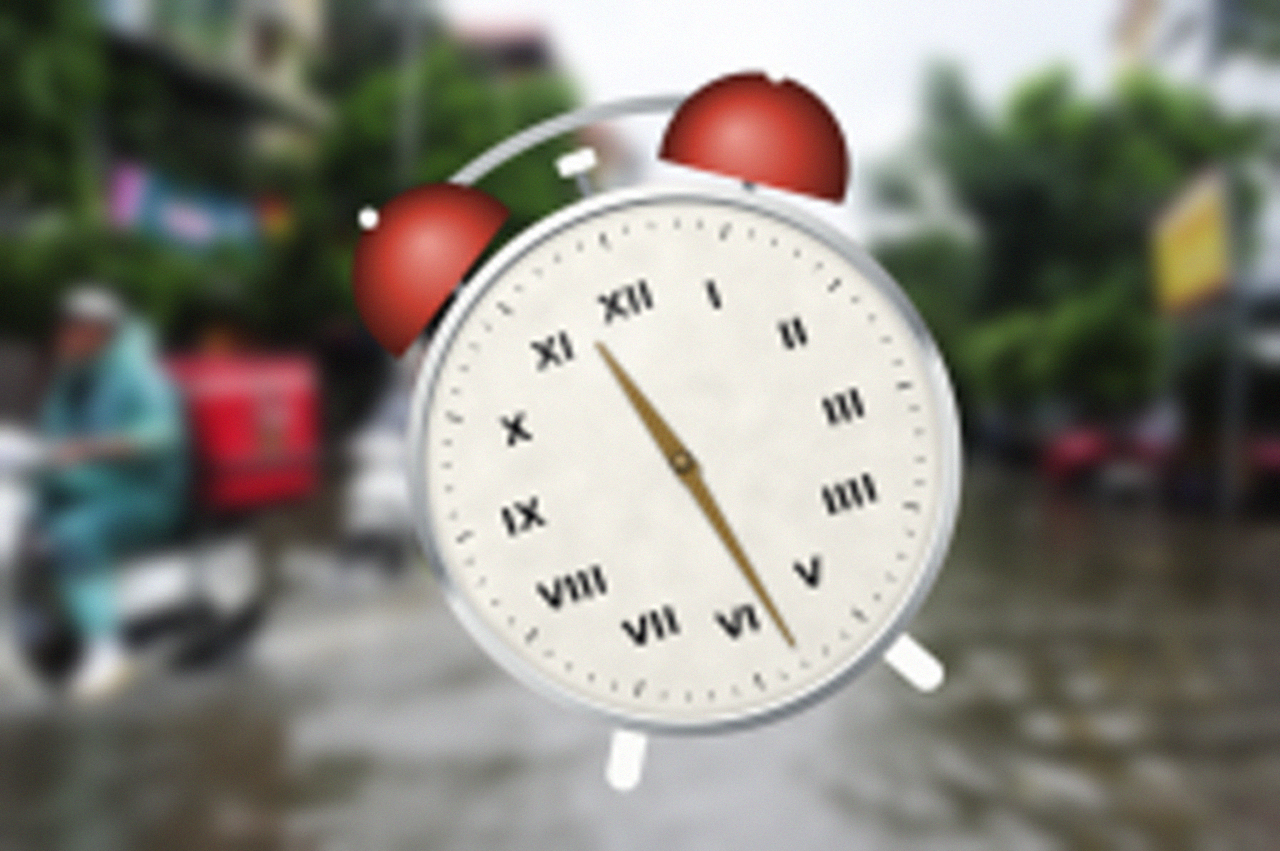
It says 11.28
